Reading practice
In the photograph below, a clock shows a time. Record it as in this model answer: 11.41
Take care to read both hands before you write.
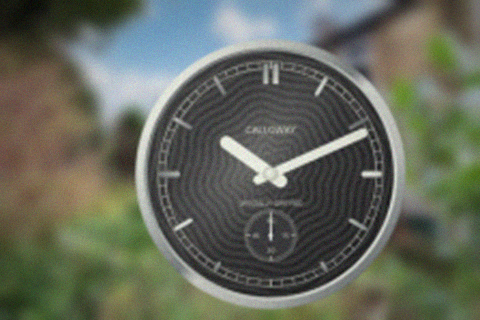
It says 10.11
